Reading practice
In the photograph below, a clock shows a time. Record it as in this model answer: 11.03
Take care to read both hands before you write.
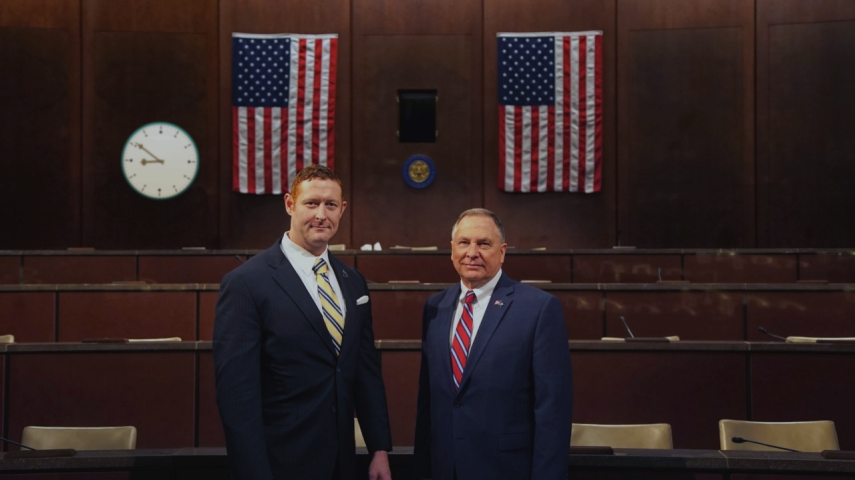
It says 8.51
